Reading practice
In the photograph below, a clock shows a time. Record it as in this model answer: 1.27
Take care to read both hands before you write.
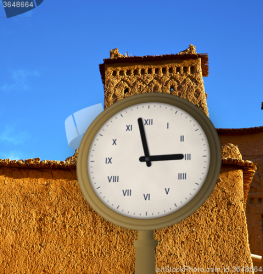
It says 2.58
